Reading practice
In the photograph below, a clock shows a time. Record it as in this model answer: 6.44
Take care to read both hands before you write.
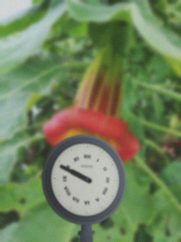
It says 9.49
